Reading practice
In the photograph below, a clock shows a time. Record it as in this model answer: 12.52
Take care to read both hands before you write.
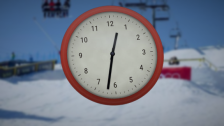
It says 12.32
